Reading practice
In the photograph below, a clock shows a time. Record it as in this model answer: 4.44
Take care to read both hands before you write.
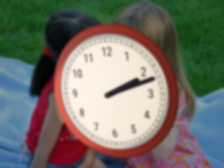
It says 2.12
